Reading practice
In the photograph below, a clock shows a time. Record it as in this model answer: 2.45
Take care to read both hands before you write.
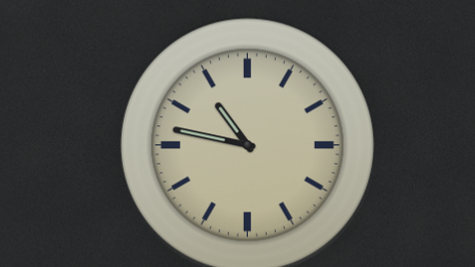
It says 10.47
